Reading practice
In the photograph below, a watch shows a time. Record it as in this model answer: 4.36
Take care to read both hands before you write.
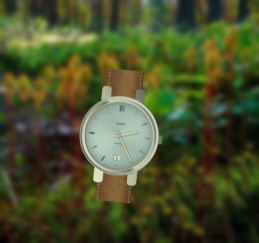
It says 2.25
